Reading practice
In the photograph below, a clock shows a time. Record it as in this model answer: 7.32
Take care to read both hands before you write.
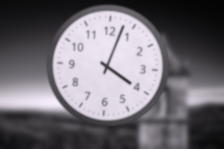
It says 4.03
